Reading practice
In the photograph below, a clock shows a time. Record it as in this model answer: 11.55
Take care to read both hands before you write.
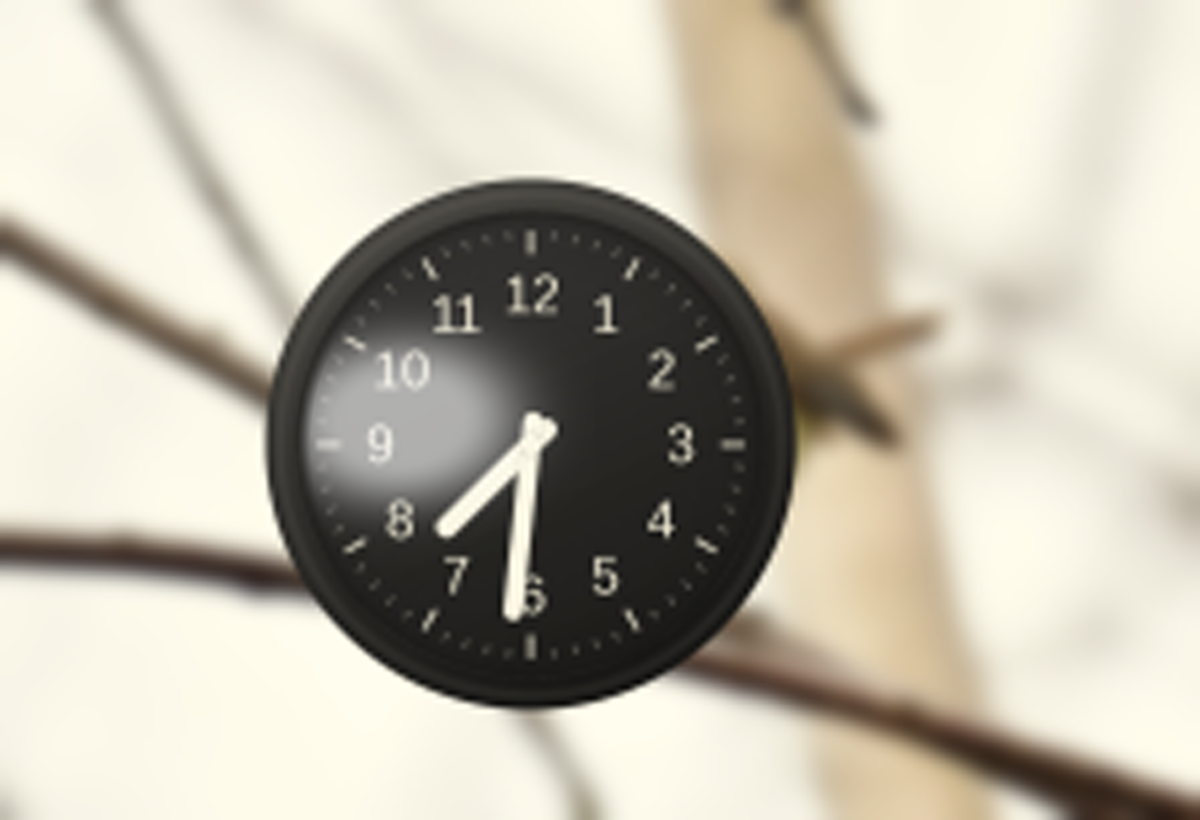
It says 7.31
